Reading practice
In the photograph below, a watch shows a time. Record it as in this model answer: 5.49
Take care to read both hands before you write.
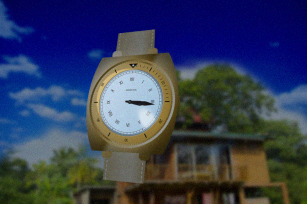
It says 3.16
